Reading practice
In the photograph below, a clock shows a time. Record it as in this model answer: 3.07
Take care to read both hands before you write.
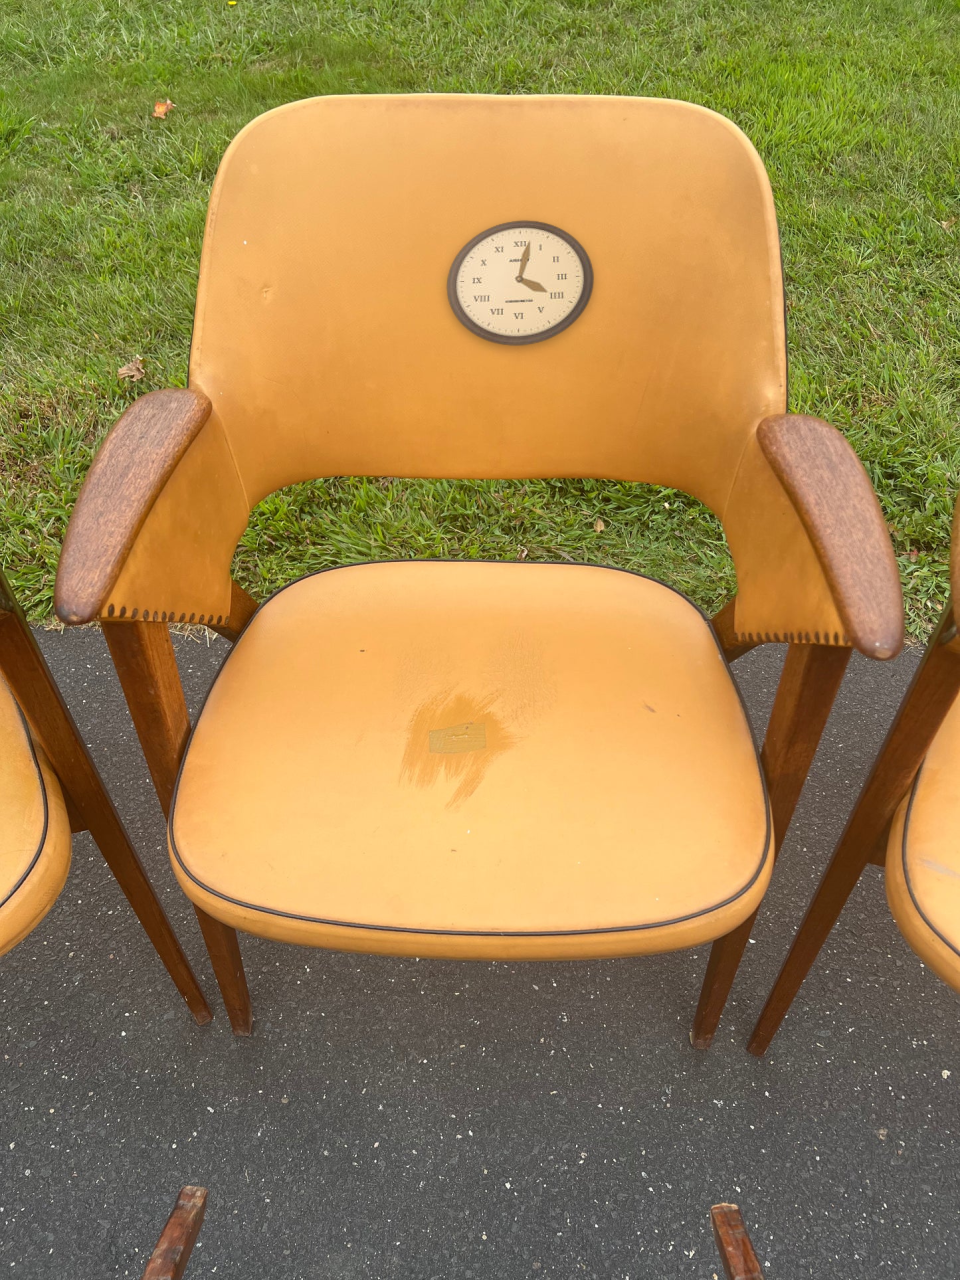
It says 4.02
